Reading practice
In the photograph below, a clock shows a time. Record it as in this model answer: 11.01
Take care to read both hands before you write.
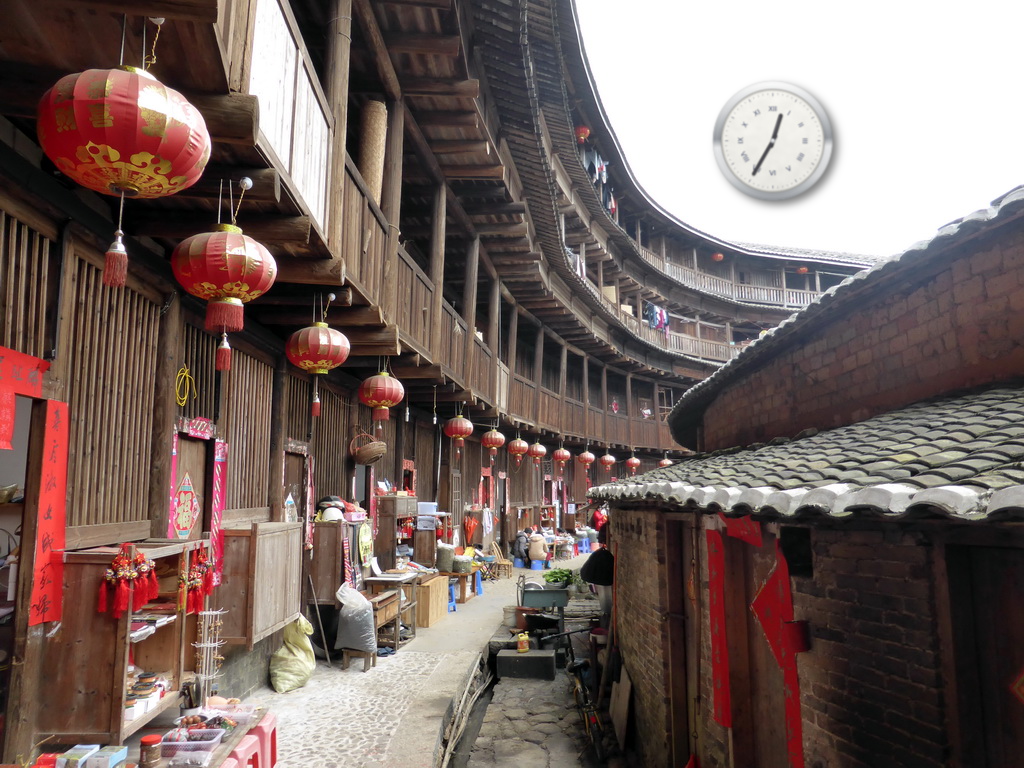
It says 12.35
